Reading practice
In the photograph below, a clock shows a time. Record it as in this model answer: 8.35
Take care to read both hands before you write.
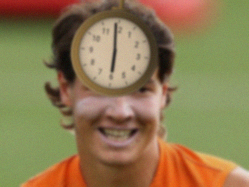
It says 5.59
